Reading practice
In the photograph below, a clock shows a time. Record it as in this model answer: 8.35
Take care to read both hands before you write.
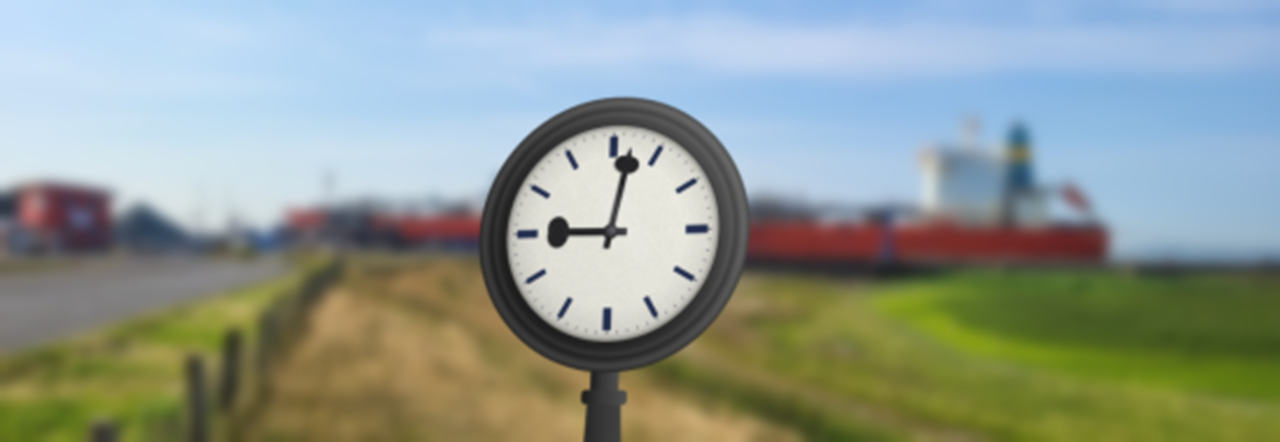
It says 9.02
